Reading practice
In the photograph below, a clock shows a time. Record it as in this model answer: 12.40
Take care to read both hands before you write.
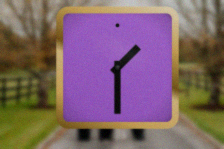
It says 1.30
